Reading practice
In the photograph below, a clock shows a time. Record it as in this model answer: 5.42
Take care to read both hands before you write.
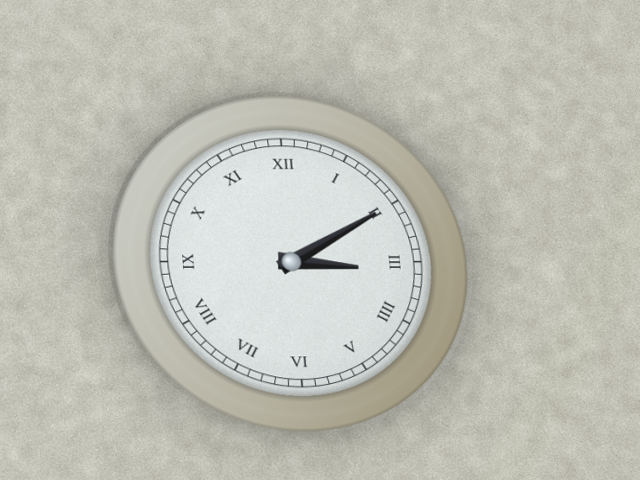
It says 3.10
